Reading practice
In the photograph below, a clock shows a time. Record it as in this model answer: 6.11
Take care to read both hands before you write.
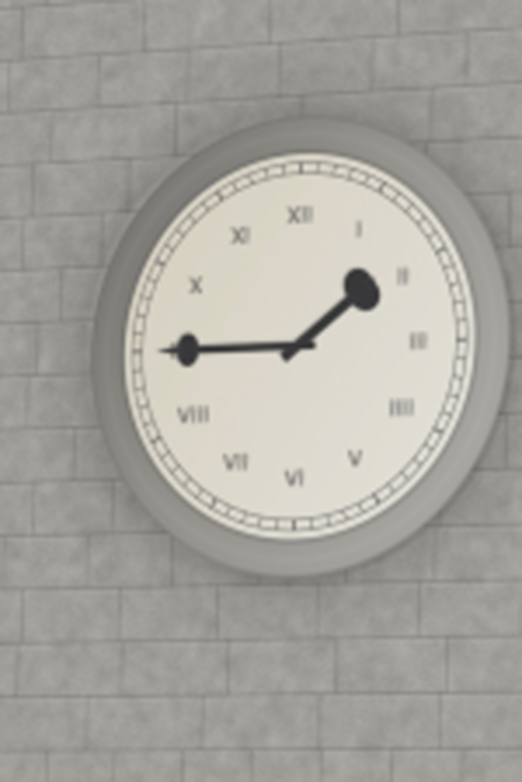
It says 1.45
